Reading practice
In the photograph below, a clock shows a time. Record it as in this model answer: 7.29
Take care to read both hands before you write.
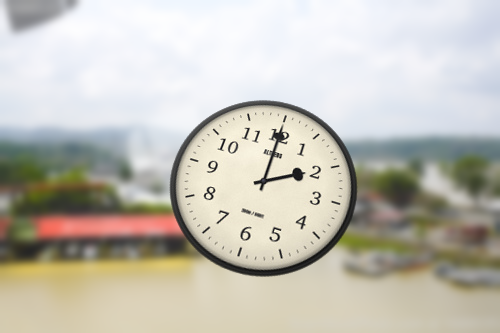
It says 2.00
